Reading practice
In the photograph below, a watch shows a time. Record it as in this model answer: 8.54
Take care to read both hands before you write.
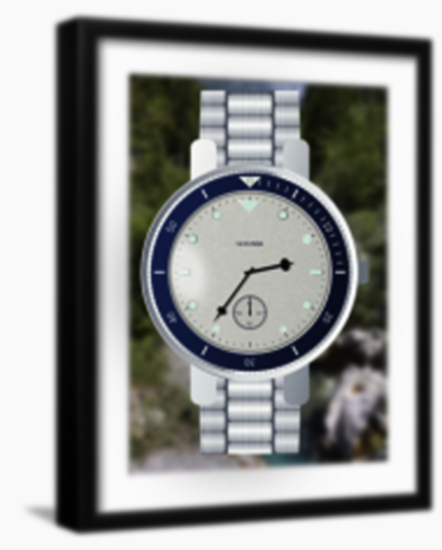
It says 2.36
